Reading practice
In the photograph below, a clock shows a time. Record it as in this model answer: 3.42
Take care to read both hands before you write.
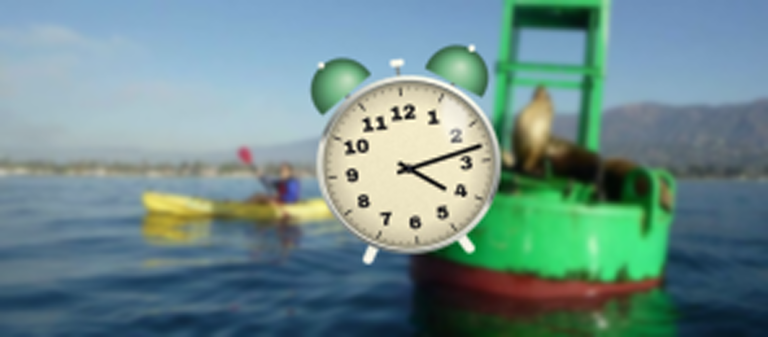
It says 4.13
